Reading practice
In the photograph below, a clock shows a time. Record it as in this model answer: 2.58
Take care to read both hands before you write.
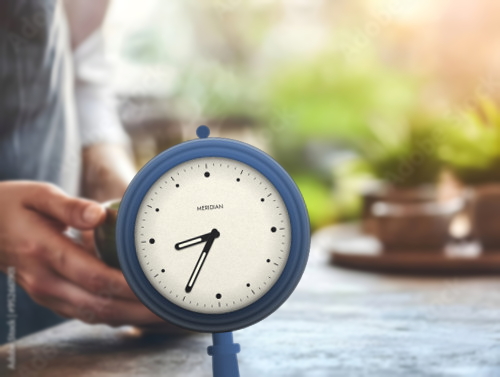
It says 8.35
